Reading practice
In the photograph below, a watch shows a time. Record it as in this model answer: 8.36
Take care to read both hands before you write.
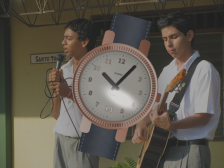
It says 10.05
